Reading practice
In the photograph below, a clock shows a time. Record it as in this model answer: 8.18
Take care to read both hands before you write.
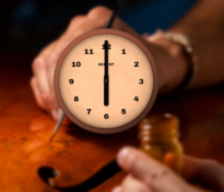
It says 6.00
